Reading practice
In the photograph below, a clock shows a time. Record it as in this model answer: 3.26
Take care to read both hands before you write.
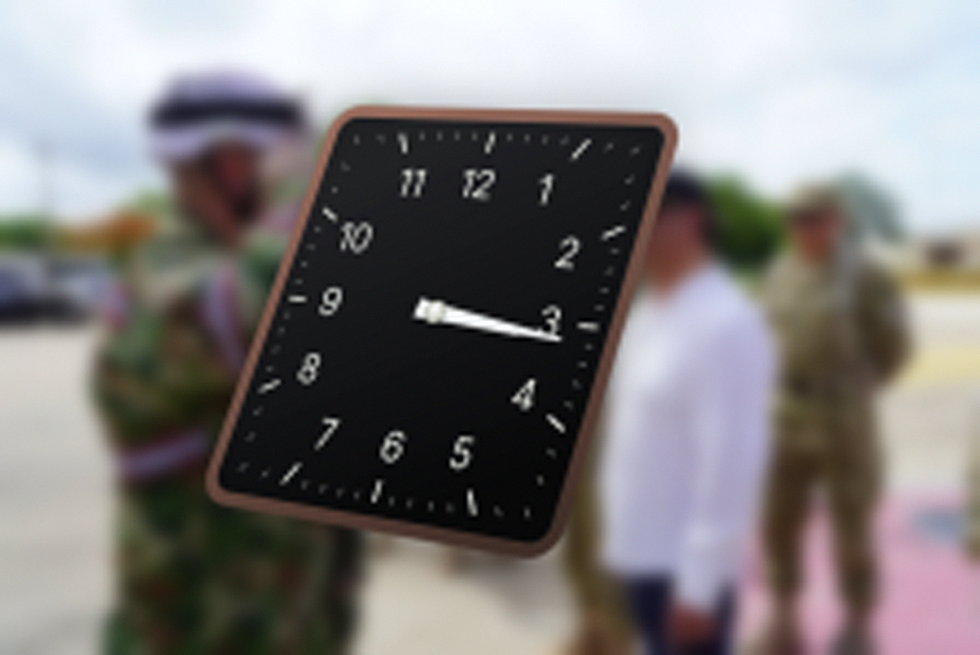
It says 3.16
